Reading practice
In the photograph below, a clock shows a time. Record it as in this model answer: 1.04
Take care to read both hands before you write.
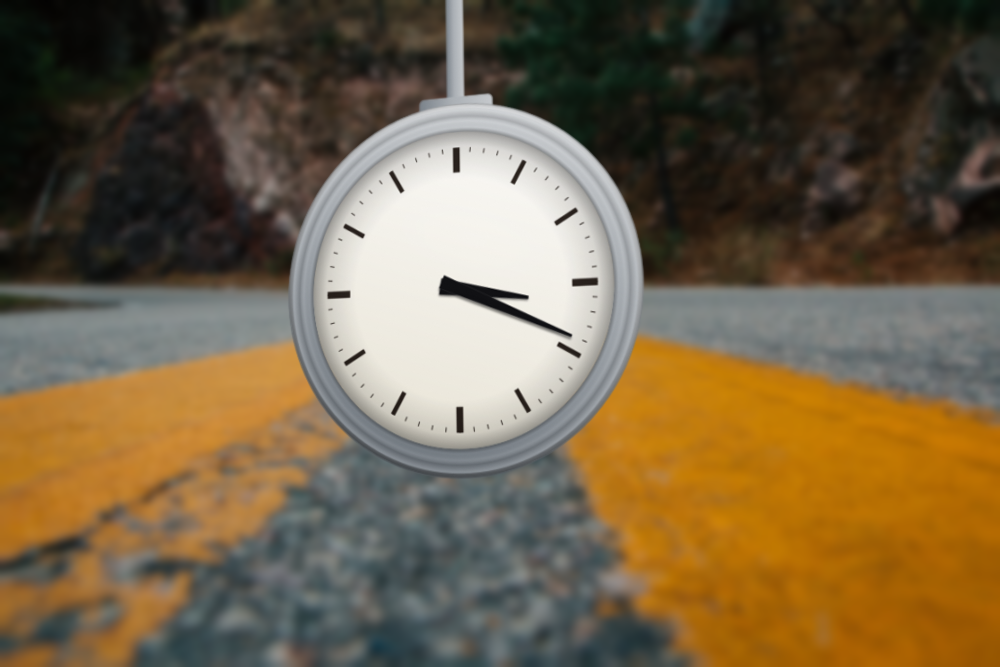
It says 3.19
